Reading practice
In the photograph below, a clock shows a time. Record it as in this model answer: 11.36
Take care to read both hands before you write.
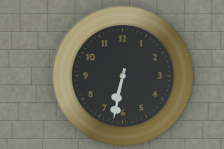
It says 6.32
